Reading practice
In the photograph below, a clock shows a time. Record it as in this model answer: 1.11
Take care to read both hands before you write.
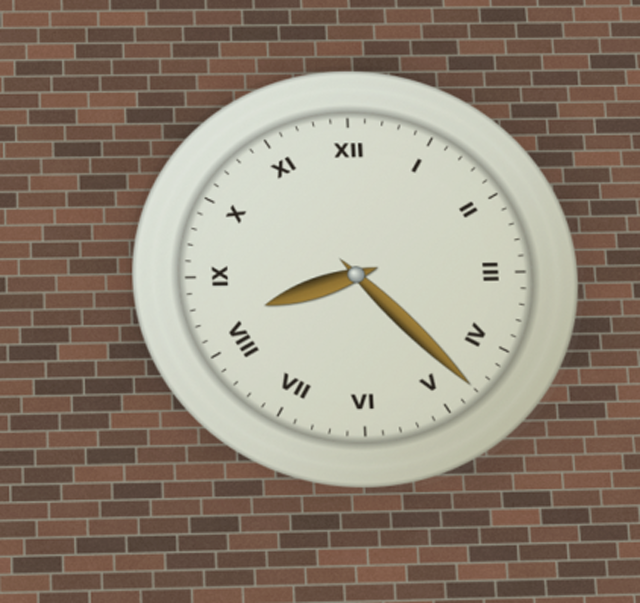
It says 8.23
